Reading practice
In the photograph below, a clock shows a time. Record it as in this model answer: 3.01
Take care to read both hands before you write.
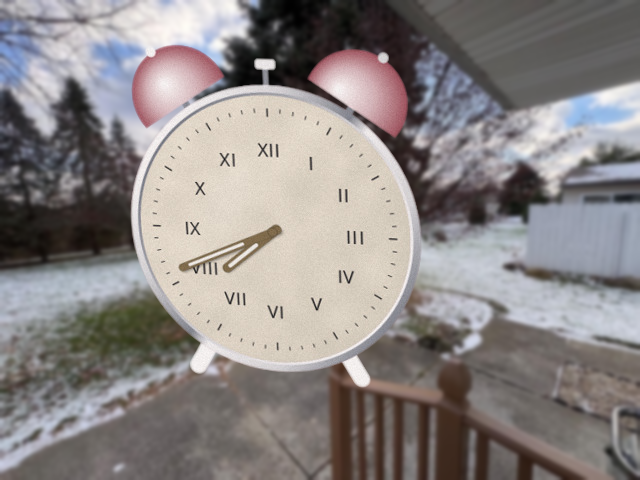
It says 7.41
